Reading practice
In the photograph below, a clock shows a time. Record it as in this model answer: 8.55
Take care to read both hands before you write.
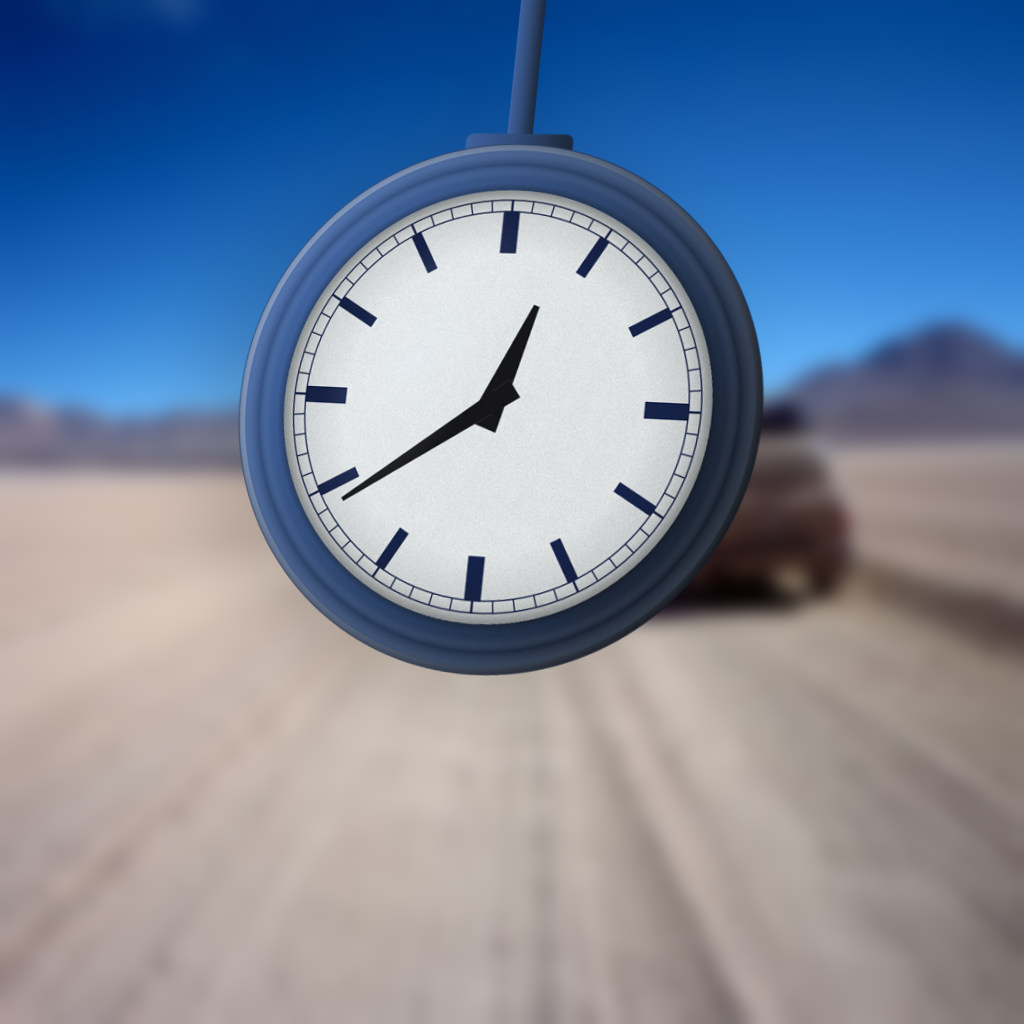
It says 12.39
